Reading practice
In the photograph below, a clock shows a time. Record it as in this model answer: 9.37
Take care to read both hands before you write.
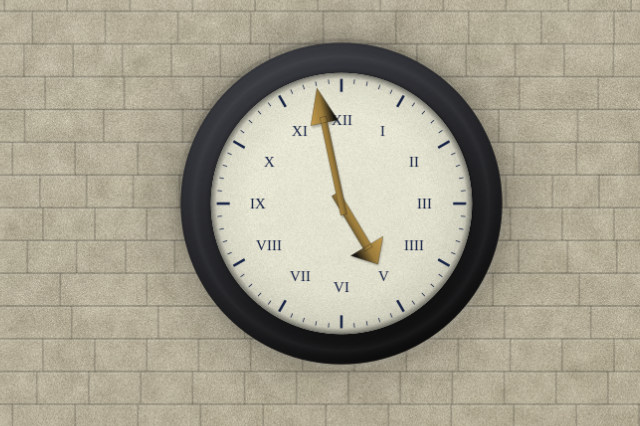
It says 4.58
